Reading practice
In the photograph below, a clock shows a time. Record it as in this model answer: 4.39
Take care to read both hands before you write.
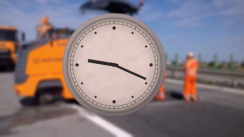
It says 9.19
